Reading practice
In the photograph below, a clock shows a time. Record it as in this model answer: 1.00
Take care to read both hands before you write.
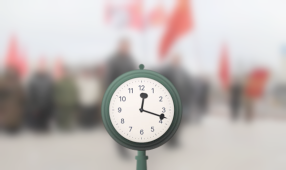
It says 12.18
